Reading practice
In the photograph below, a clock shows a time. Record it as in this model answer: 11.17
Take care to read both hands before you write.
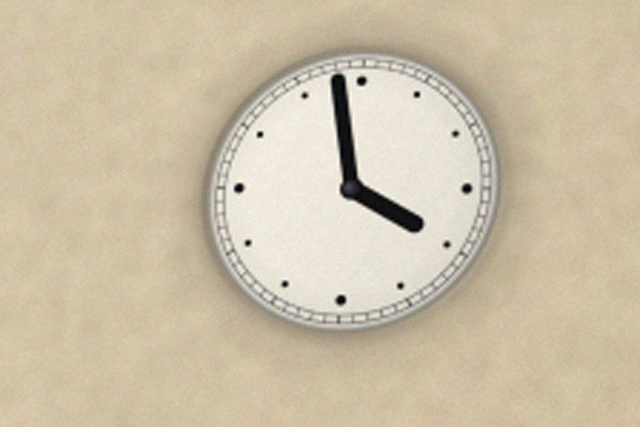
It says 3.58
